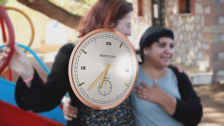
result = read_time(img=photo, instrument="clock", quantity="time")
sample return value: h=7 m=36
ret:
h=6 m=37
